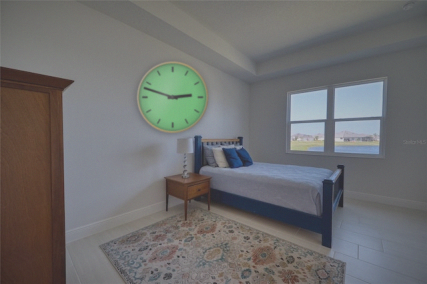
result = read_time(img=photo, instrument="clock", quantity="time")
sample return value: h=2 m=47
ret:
h=2 m=48
